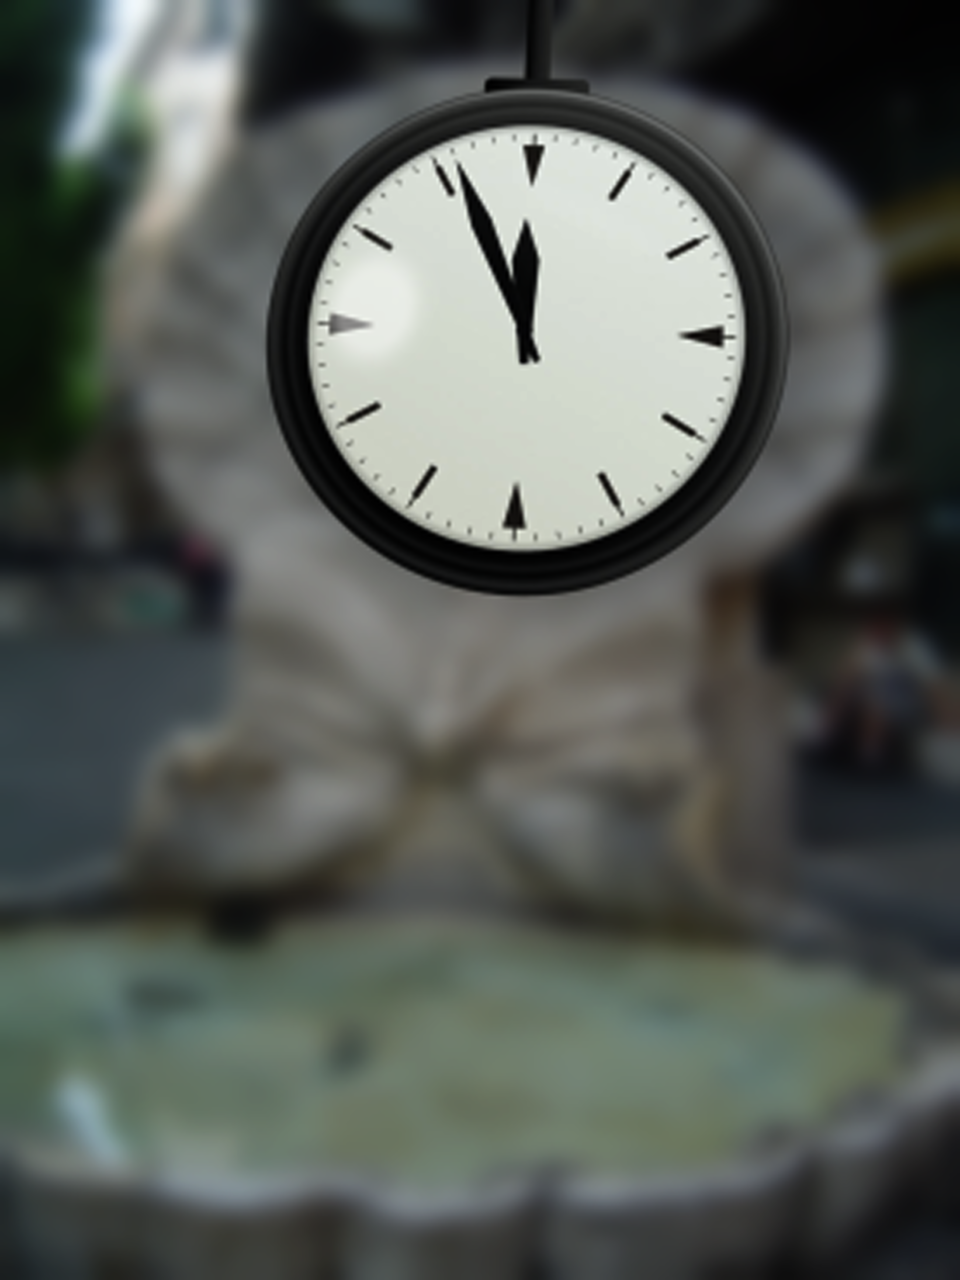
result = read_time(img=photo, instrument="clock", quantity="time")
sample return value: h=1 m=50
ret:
h=11 m=56
